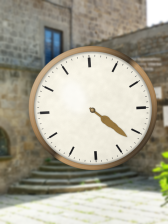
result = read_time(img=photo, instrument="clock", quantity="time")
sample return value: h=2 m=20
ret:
h=4 m=22
